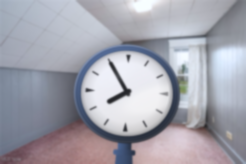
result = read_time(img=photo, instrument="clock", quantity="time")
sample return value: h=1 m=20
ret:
h=7 m=55
